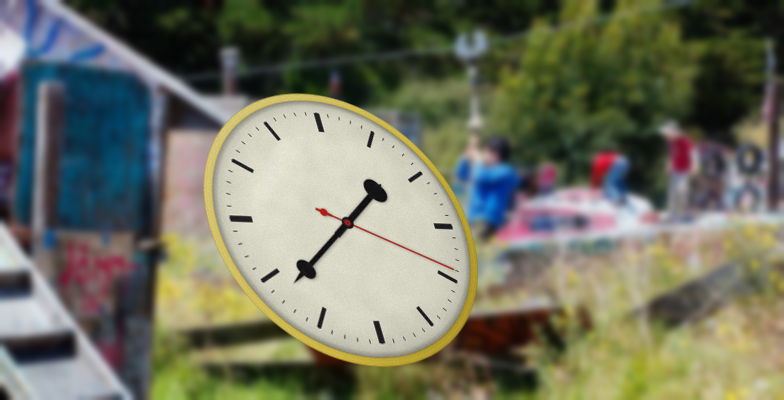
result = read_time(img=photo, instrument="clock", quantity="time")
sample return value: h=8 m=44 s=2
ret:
h=1 m=38 s=19
